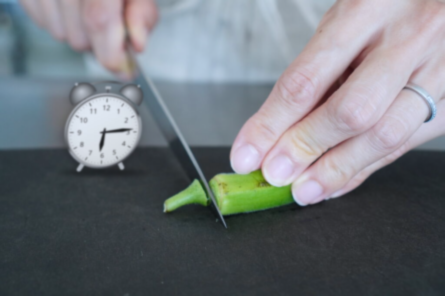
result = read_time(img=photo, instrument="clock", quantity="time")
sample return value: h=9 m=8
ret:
h=6 m=14
